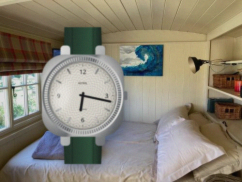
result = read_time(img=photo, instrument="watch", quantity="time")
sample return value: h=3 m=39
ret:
h=6 m=17
